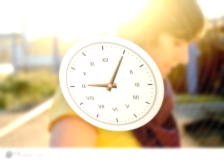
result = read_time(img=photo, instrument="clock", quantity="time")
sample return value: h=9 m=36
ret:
h=9 m=5
